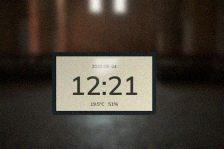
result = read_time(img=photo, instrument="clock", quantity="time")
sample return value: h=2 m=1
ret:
h=12 m=21
